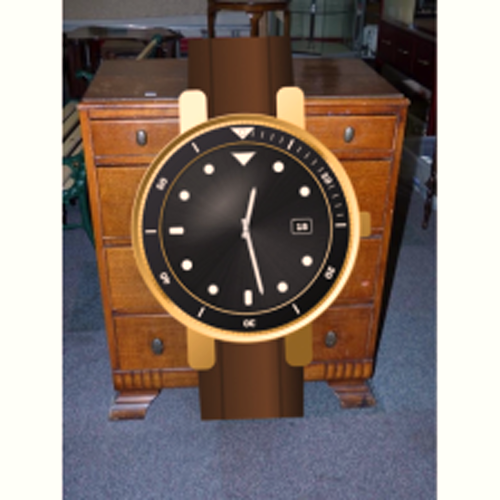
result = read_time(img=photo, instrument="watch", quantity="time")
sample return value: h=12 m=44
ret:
h=12 m=28
